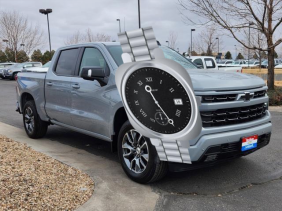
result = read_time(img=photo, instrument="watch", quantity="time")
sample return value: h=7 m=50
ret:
h=11 m=26
